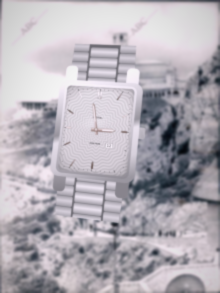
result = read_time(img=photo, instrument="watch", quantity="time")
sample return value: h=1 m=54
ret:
h=2 m=58
